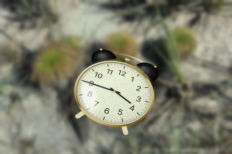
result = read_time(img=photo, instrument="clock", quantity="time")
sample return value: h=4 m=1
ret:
h=3 m=45
